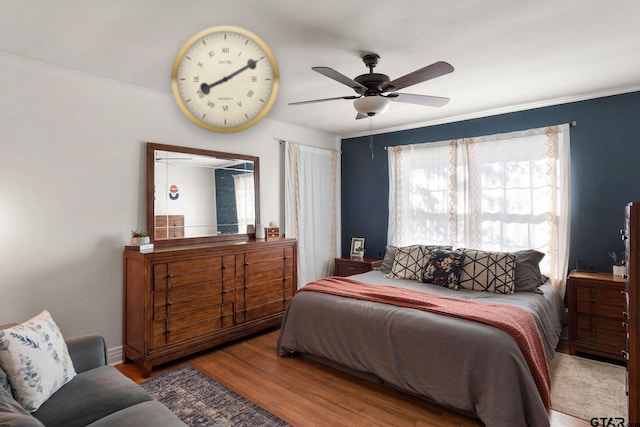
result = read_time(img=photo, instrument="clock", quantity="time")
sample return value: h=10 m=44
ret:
h=8 m=10
